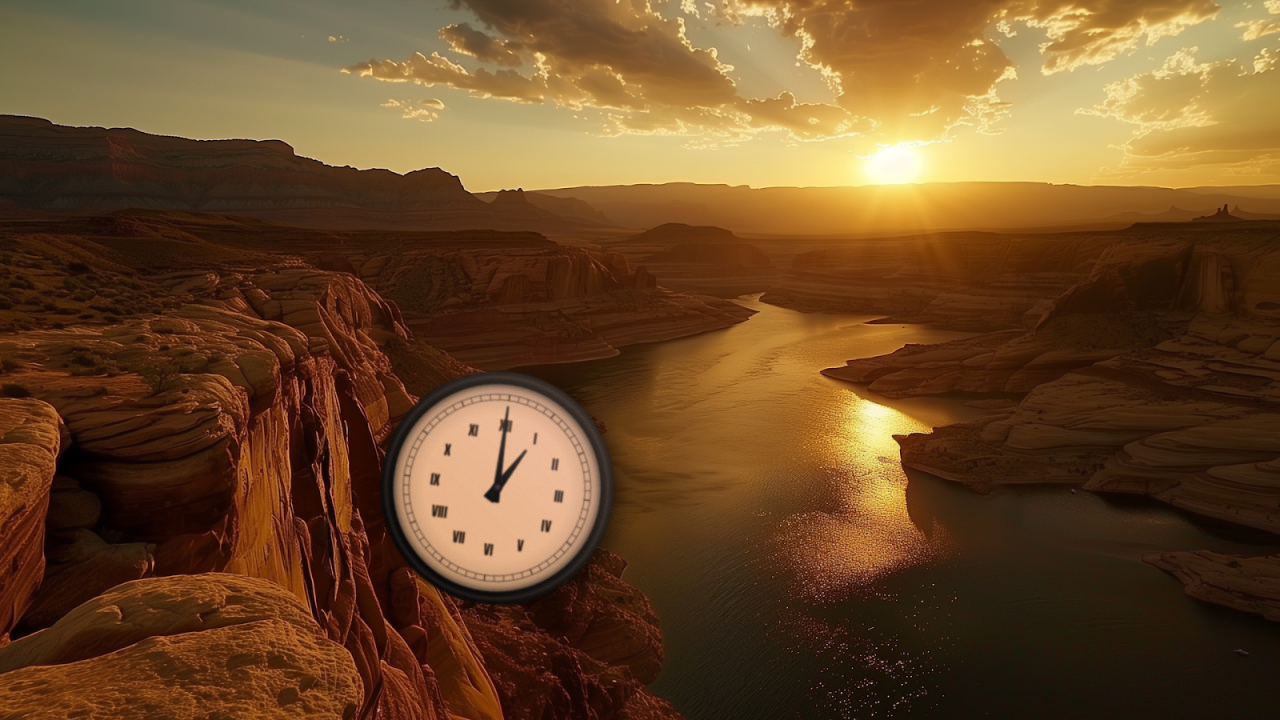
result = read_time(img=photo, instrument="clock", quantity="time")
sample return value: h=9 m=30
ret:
h=1 m=0
